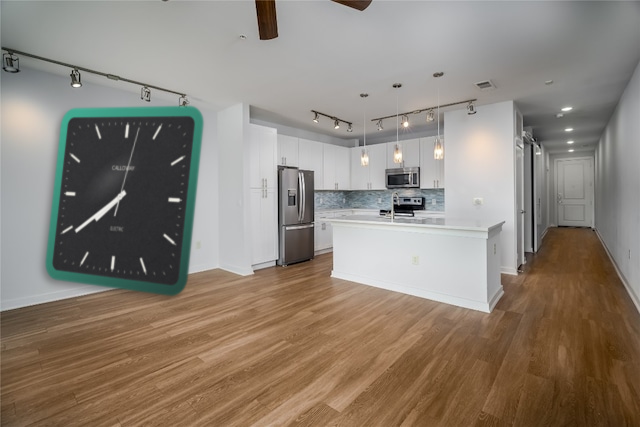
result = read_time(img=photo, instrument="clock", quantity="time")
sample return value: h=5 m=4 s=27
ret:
h=7 m=39 s=2
